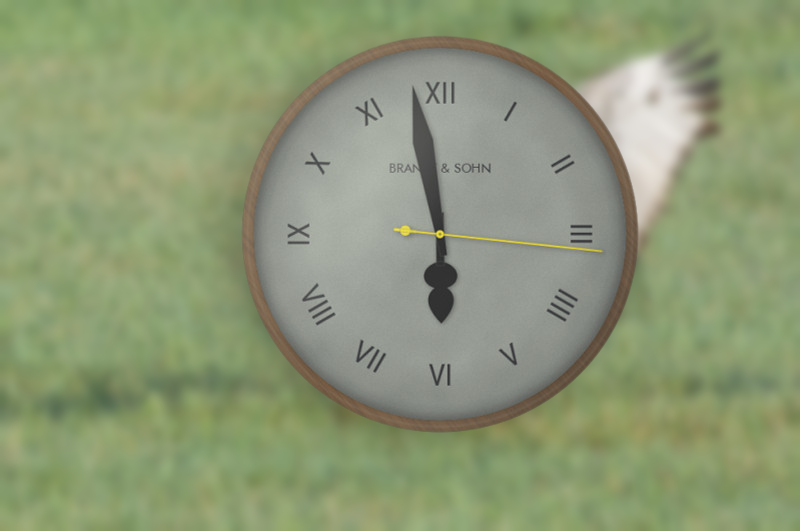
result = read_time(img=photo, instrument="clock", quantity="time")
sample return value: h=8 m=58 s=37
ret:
h=5 m=58 s=16
